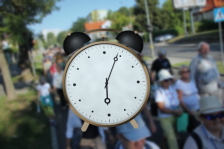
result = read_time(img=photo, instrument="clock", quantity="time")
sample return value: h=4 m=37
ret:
h=6 m=4
